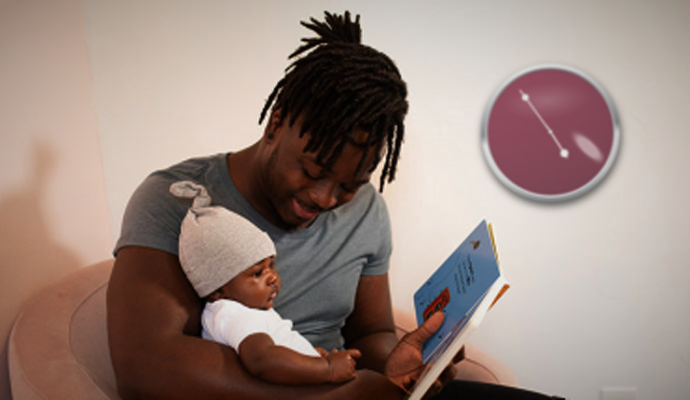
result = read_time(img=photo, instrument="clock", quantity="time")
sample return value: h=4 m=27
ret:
h=4 m=54
